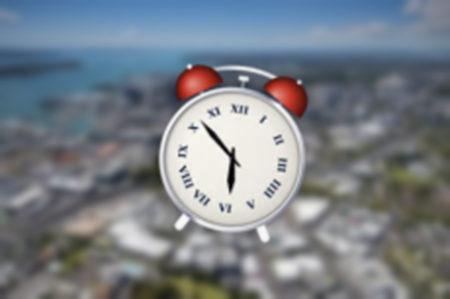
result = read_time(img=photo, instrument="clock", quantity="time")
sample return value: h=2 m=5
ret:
h=5 m=52
